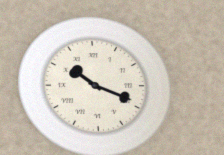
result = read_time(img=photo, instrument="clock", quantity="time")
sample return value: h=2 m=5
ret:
h=10 m=19
